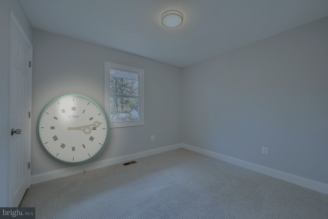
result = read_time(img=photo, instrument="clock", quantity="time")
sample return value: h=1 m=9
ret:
h=3 m=13
